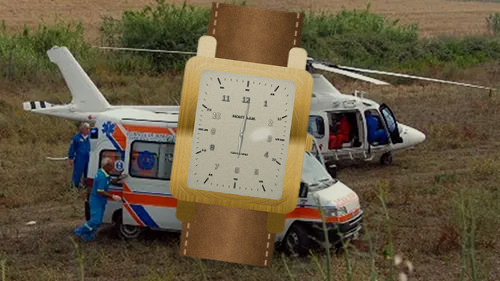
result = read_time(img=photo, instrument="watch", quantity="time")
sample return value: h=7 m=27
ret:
h=6 m=1
